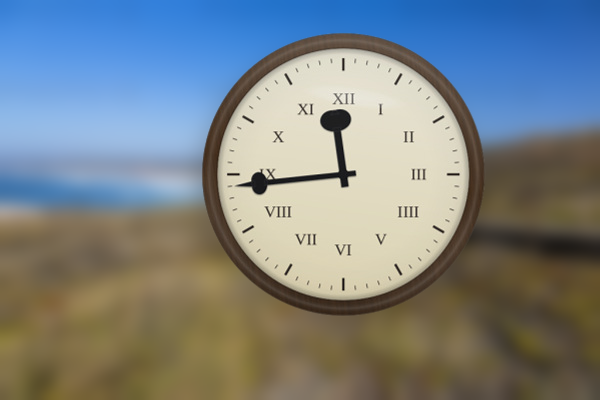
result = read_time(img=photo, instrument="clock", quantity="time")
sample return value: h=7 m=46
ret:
h=11 m=44
